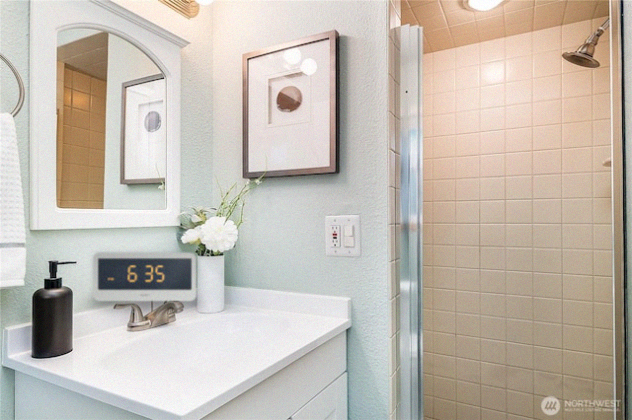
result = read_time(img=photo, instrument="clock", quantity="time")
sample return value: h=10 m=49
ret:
h=6 m=35
